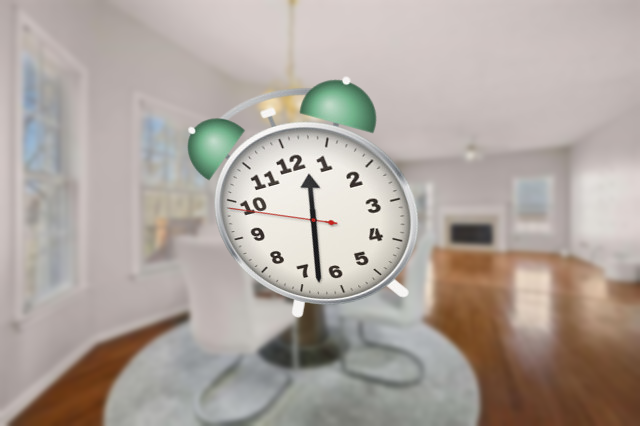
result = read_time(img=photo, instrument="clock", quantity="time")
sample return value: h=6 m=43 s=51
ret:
h=12 m=32 s=49
